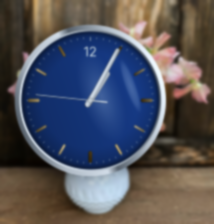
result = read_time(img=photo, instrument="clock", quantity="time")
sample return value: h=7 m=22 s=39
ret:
h=1 m=4 s=46
